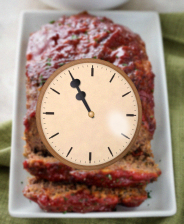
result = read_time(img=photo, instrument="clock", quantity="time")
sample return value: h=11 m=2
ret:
h=10 m=55
